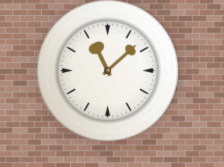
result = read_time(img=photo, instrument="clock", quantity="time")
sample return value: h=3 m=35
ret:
h=11 m=8
